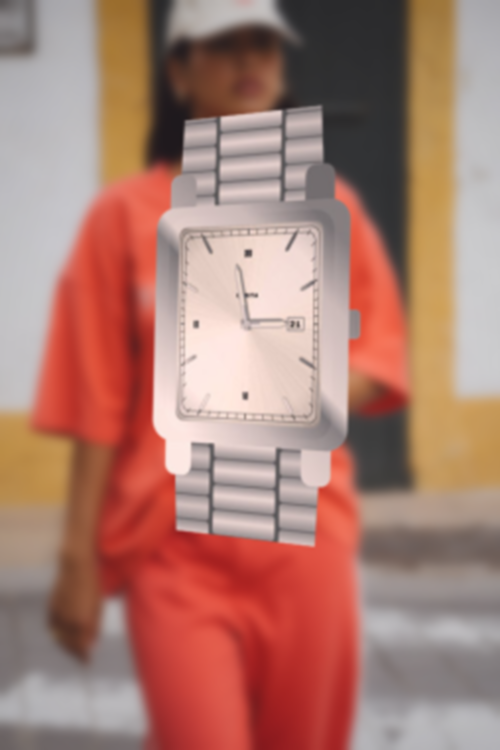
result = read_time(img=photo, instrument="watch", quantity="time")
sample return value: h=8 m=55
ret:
h=2 m=58
